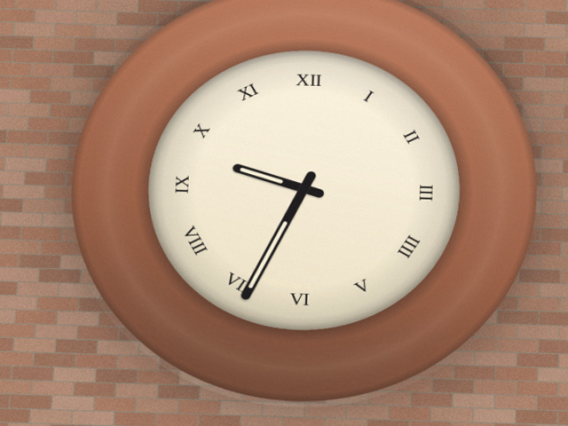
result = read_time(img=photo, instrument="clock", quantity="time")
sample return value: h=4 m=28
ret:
h=9 m=34
